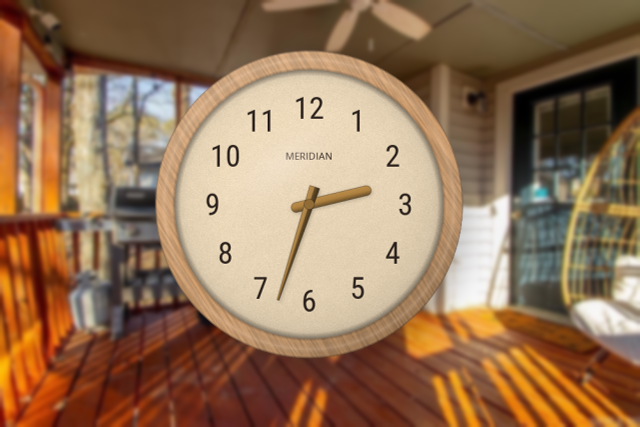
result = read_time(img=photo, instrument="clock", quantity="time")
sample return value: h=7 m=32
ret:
h=2 m=33
